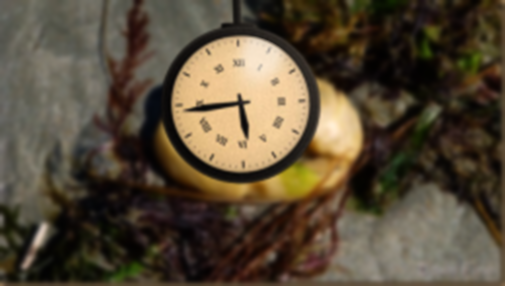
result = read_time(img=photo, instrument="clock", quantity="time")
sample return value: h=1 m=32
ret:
h=5 m=44
